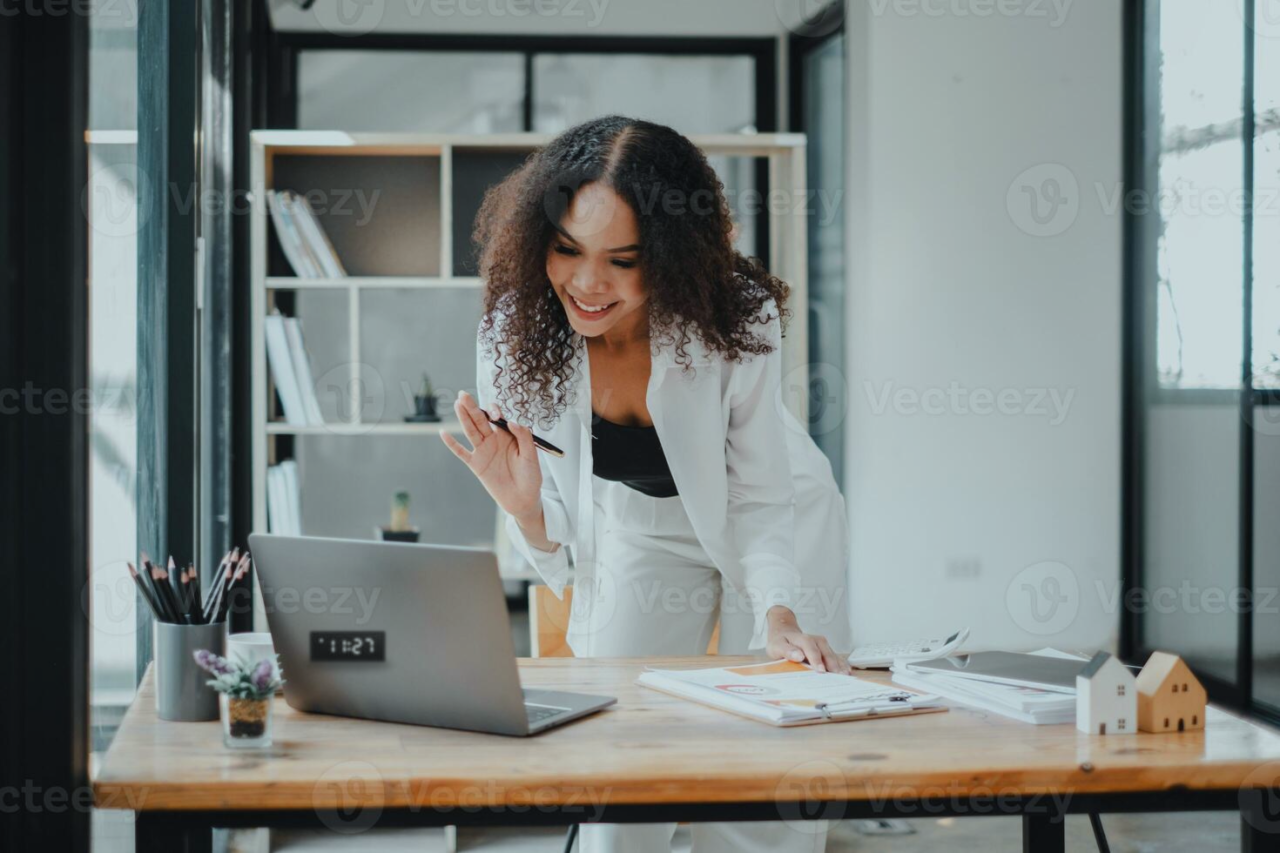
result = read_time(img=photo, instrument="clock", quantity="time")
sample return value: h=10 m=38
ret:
h=11 m=27
